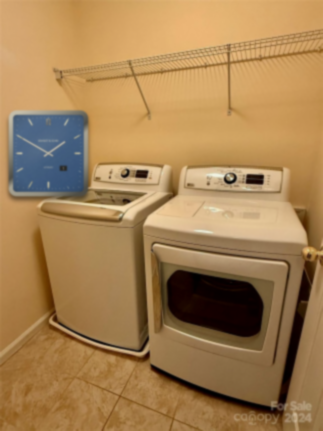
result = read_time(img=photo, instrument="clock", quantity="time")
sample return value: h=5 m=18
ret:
h=1 m=50
